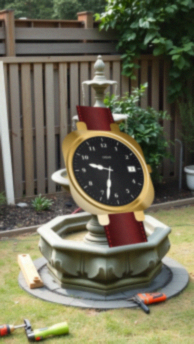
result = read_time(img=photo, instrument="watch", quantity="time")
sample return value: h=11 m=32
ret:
h=9 m=33
